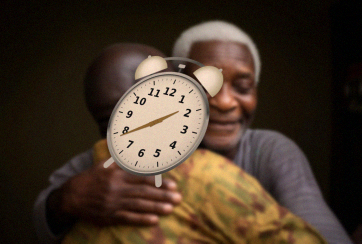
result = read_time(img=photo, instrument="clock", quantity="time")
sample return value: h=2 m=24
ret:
h=1 m=39
